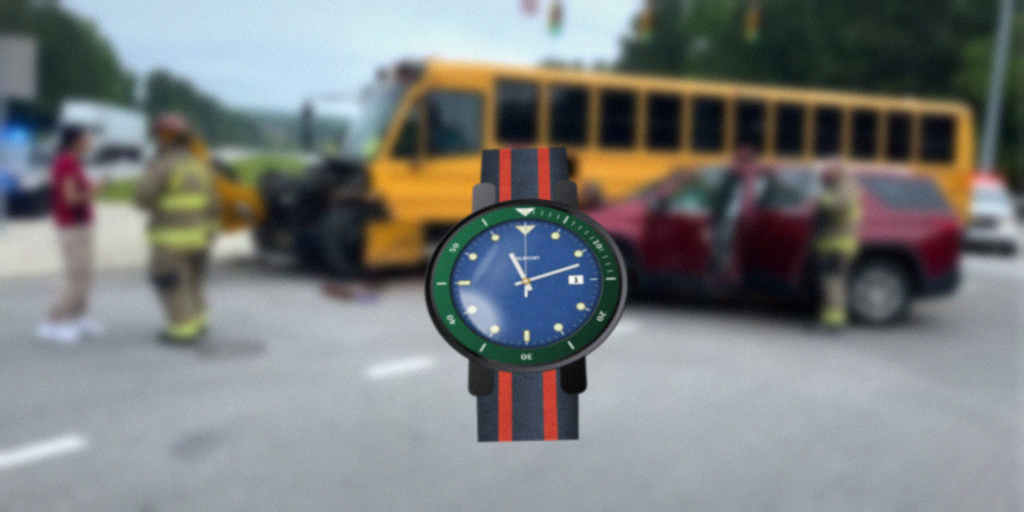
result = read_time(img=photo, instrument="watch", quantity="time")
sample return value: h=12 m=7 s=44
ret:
h=11 m=12 s=0
